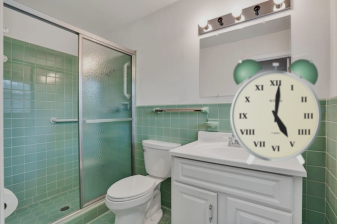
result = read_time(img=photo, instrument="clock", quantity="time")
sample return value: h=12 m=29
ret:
h=5 m=1
